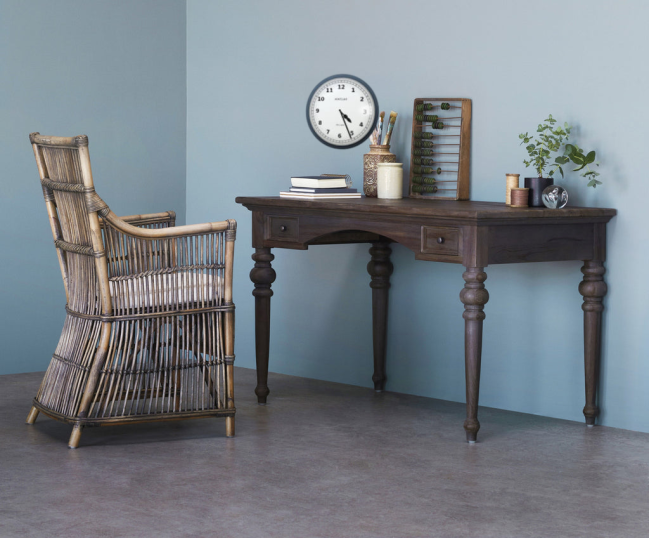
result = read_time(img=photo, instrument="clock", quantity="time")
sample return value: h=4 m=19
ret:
h=4 m=26
